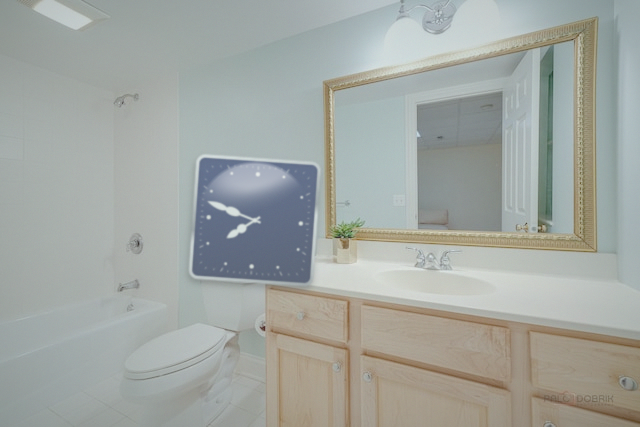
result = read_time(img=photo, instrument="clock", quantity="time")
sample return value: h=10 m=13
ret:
h=7 m=48
